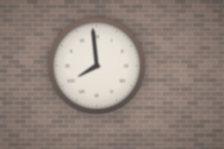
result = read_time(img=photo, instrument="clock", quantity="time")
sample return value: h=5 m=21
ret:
h=7 m=59
